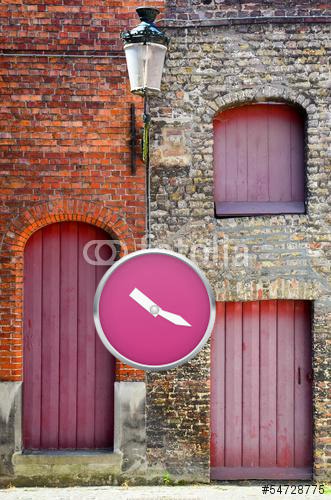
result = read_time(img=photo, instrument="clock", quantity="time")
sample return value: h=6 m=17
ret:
h=10 m=19
